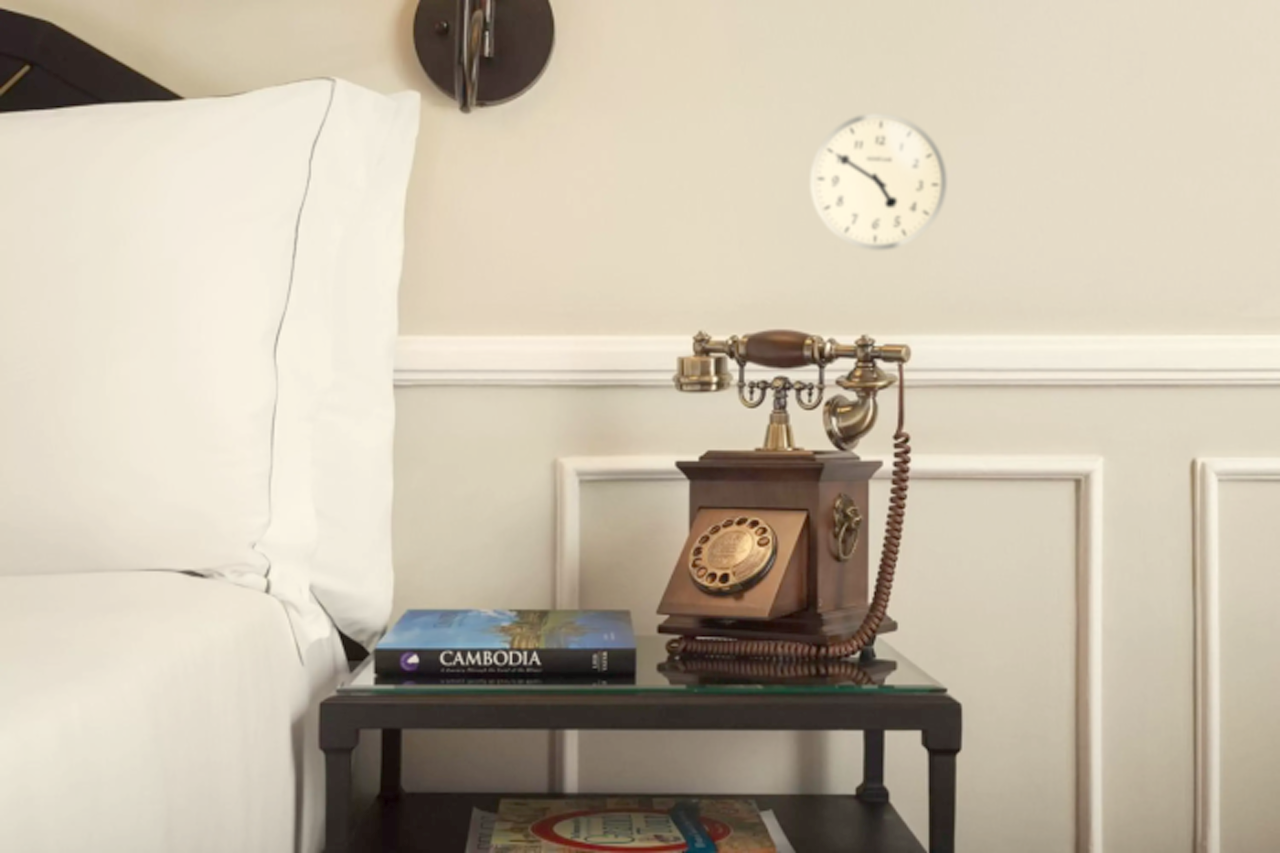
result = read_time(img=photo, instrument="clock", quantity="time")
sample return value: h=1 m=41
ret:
h=4 m=50
